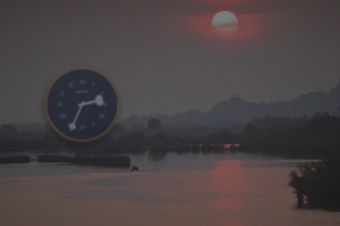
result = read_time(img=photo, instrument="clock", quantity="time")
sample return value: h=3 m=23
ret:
h=2 m=34
